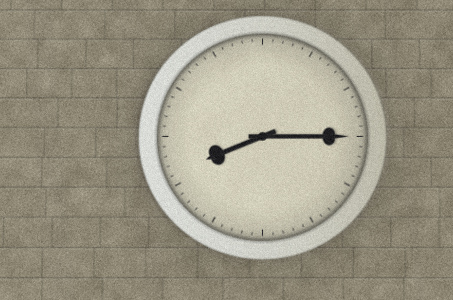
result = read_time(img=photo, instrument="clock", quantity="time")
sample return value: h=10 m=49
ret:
h=8 m=15
